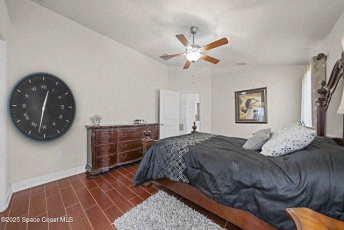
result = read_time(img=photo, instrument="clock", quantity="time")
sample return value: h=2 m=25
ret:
h=12 m=32
